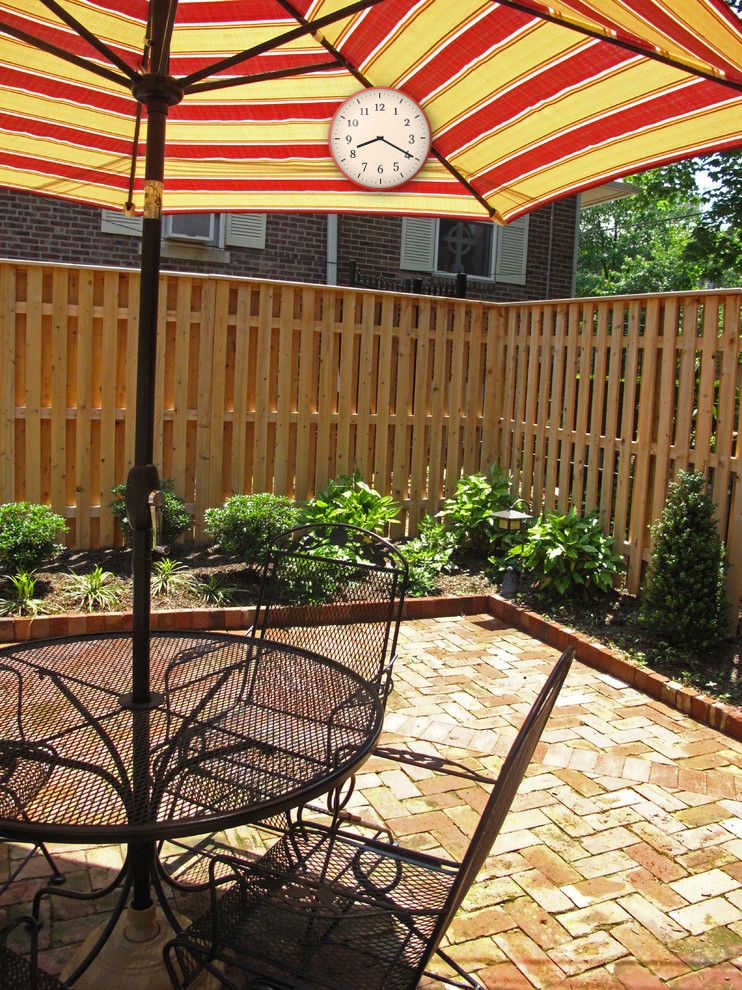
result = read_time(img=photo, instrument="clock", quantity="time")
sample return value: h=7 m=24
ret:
h=8 m=20
